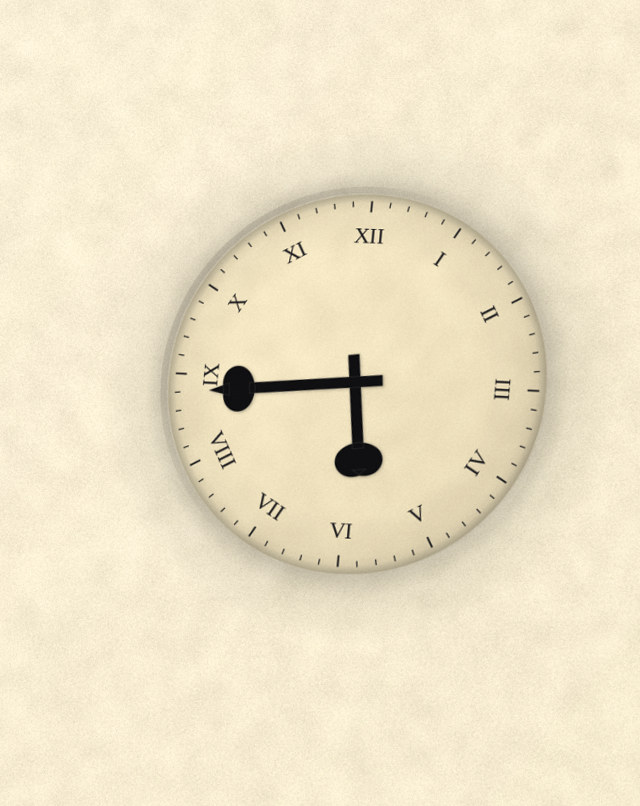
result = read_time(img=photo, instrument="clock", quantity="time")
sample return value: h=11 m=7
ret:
h=5 m=44
